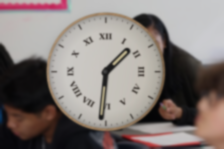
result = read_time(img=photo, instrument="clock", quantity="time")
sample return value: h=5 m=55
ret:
h=1 m=31
